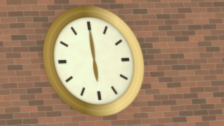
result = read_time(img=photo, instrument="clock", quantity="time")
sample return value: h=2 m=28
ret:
h=6 m=0
